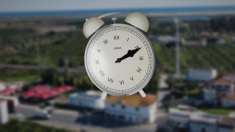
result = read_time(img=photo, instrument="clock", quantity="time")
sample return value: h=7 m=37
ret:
h=2 m=11
